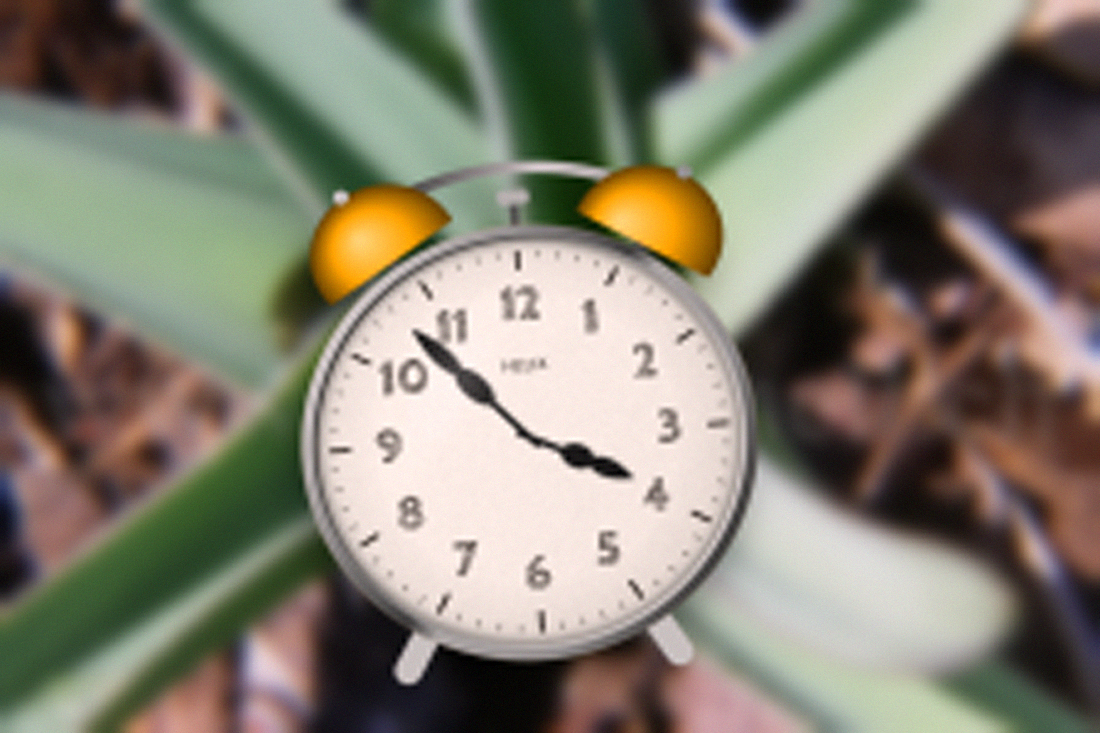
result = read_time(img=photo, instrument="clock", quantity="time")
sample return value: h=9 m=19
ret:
h=3 m=53
